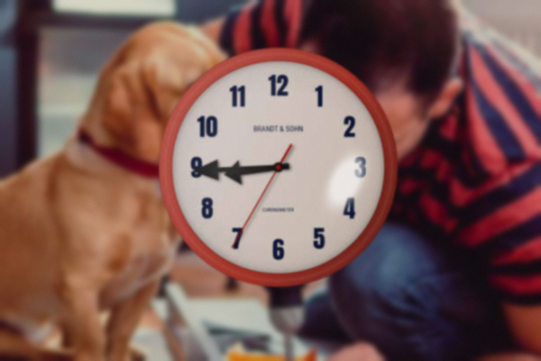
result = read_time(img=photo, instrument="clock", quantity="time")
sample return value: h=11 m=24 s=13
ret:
h=8 m=44 s=35
